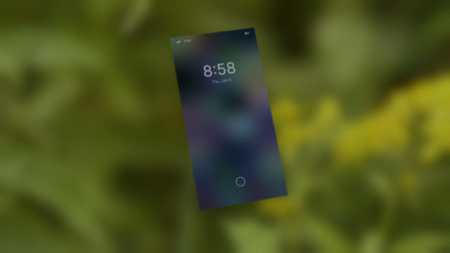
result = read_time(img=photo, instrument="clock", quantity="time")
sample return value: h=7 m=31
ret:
h=8 m=58
